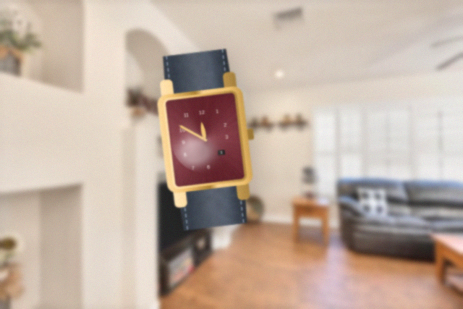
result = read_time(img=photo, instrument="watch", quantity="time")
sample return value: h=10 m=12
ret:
h=11 m=51
